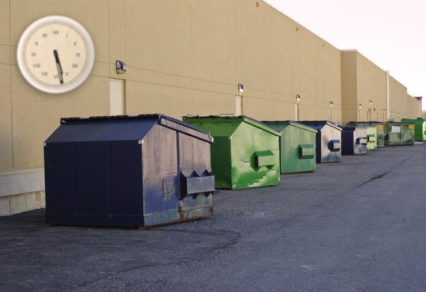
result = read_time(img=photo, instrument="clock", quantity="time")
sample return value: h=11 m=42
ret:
h=5 m=28
